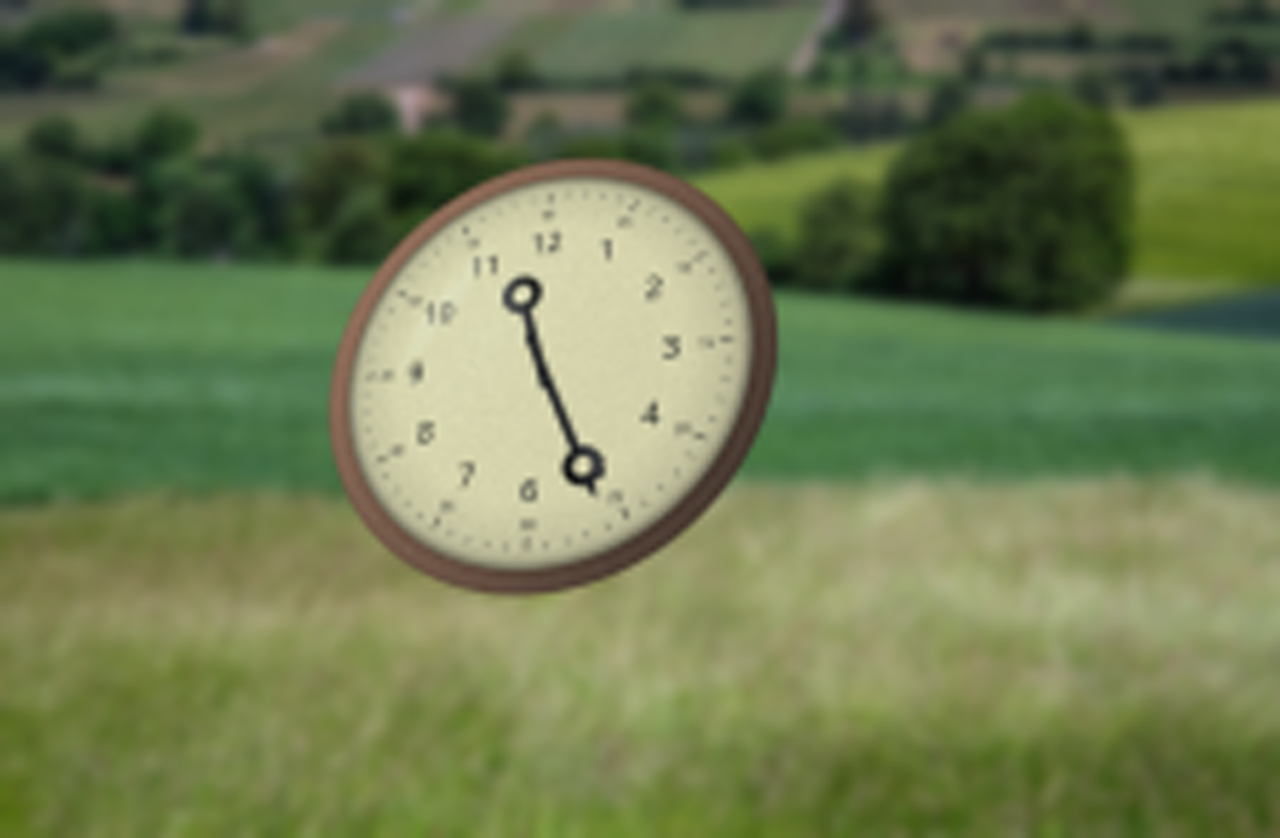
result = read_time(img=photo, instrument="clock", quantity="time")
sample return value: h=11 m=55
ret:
h=11 m=26
